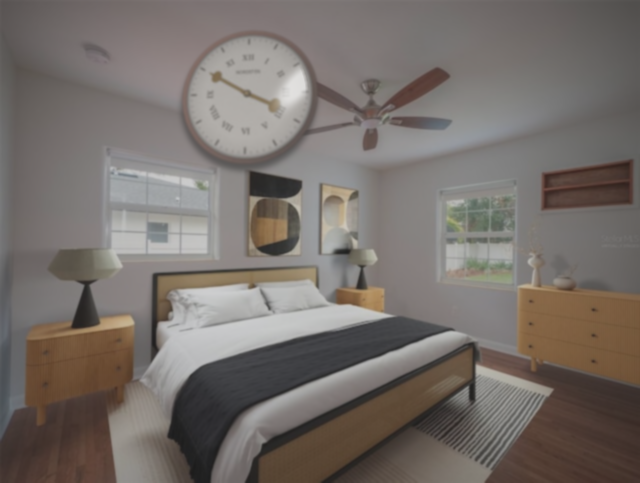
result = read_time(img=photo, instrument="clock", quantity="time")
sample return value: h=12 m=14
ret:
h=3 m=50
